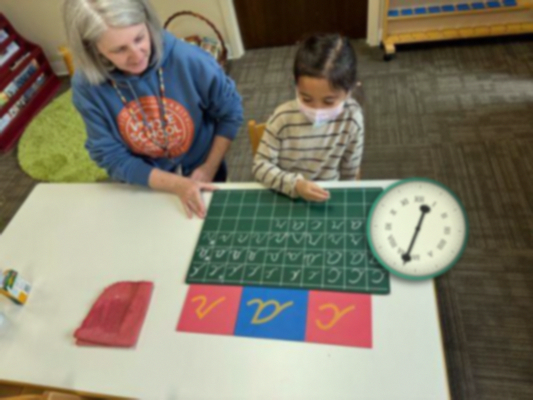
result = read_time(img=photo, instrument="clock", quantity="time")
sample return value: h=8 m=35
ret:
h=12 m=33
